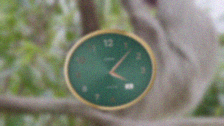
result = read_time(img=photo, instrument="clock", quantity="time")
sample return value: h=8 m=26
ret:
h=4 m=7
